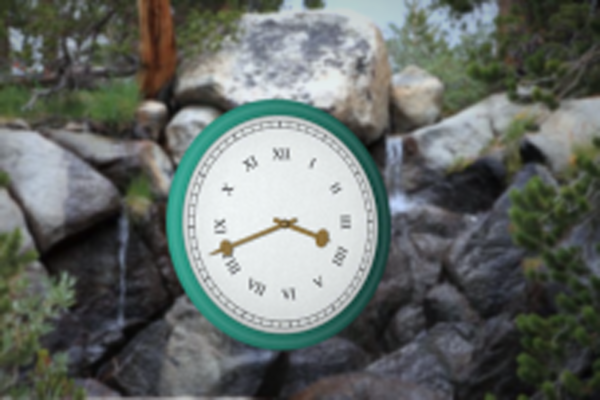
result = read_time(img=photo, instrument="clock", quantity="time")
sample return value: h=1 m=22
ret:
h=3 m=42
